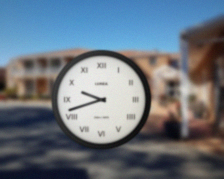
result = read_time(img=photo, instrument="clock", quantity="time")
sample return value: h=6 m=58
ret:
h=9 m=42
